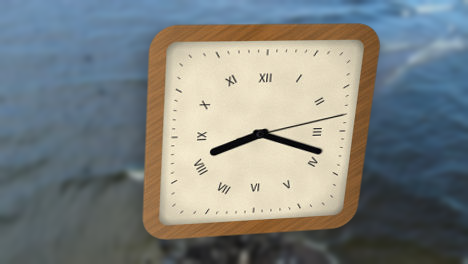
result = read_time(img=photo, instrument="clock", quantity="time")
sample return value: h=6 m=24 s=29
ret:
h=8 m=18 s=13
